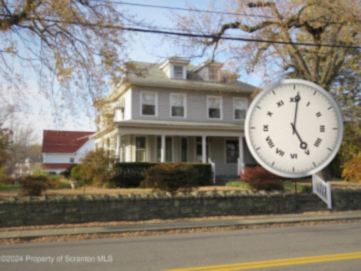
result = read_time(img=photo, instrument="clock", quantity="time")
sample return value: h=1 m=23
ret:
h=5 m=1
